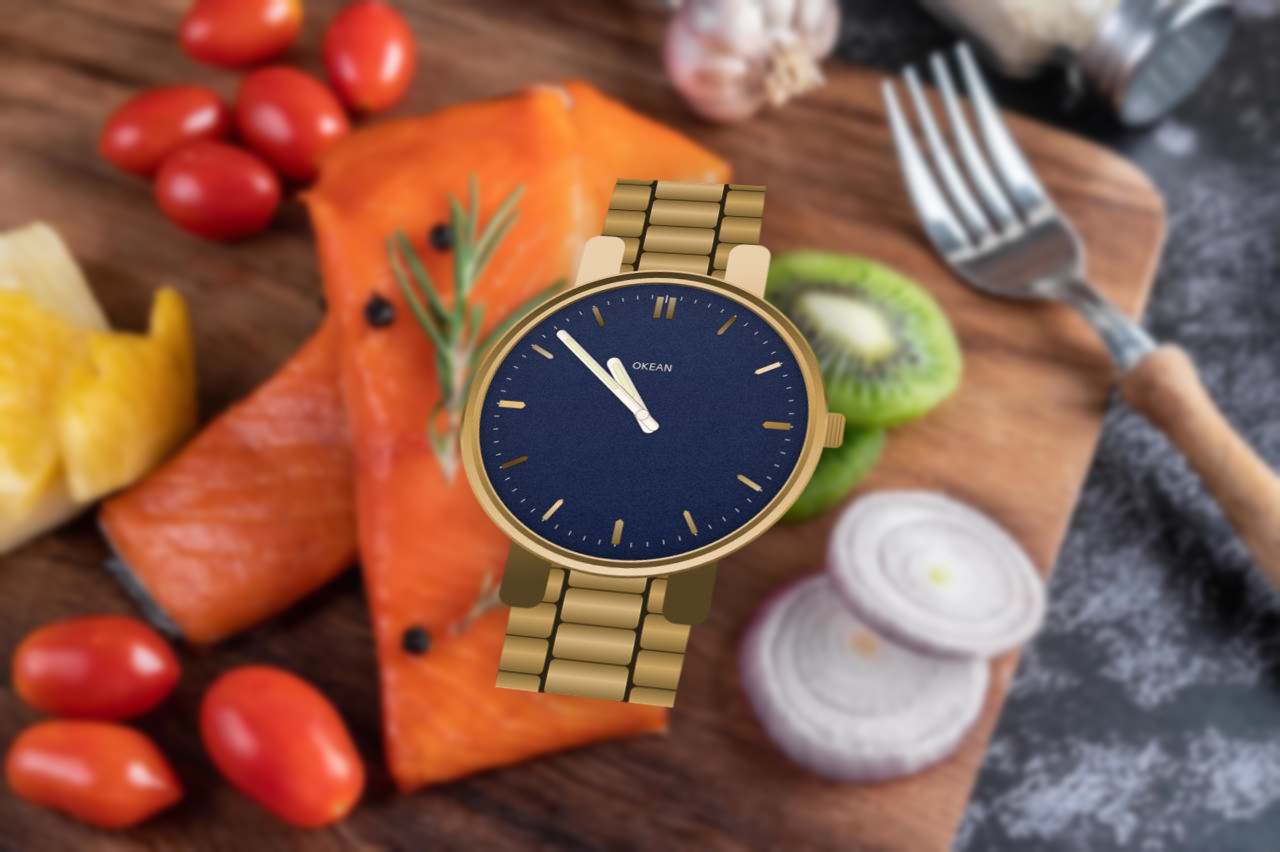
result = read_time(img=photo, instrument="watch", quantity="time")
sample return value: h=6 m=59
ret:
h=10 m=52
